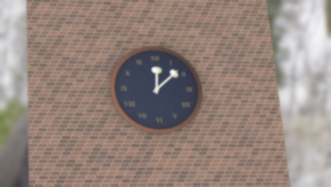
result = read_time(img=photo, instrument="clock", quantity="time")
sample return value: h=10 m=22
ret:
h=12 m=8
